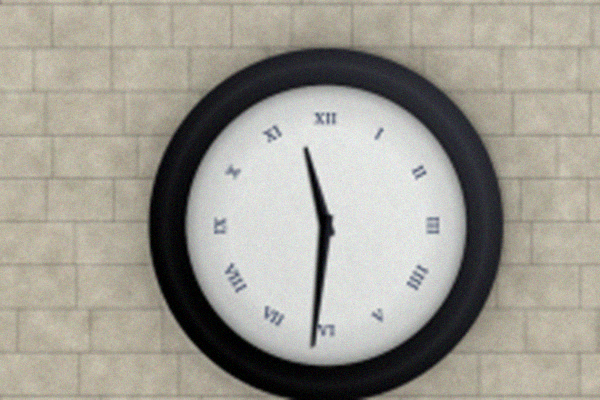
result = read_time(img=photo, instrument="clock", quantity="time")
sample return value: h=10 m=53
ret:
h=11 m=31
